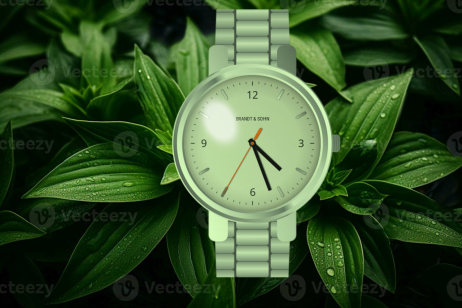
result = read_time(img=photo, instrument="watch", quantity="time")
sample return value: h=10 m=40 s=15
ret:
h=4 m=26 s=35
